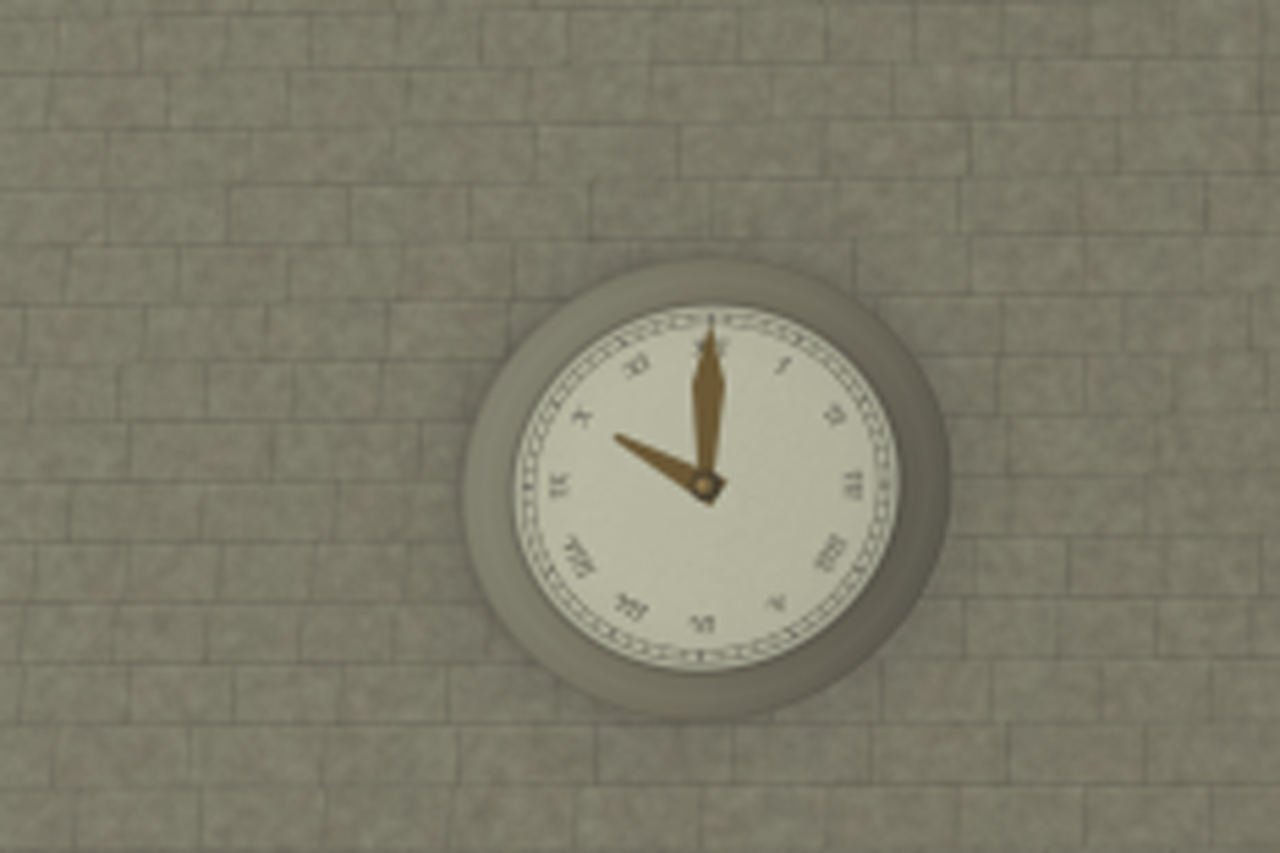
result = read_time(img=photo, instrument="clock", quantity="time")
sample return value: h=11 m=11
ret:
h=10 m=0
